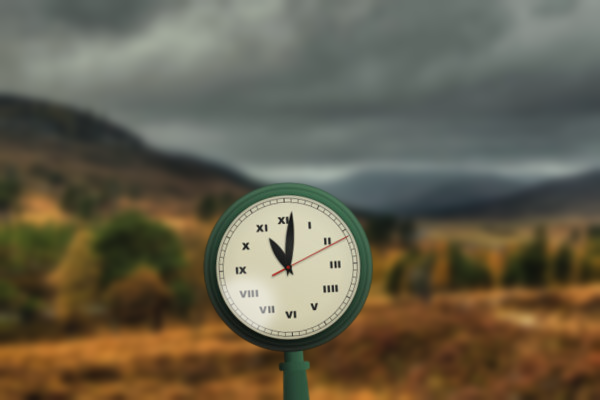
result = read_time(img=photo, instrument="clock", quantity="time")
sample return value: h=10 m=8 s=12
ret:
h=11 m=1 s=11
